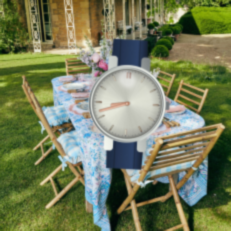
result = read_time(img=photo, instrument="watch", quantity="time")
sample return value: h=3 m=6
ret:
h=8 m=42
